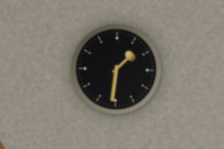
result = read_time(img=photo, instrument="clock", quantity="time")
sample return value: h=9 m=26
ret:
h=1 m=31
